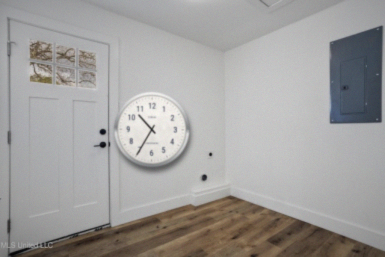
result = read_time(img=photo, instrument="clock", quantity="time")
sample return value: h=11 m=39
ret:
h=10 m=35
